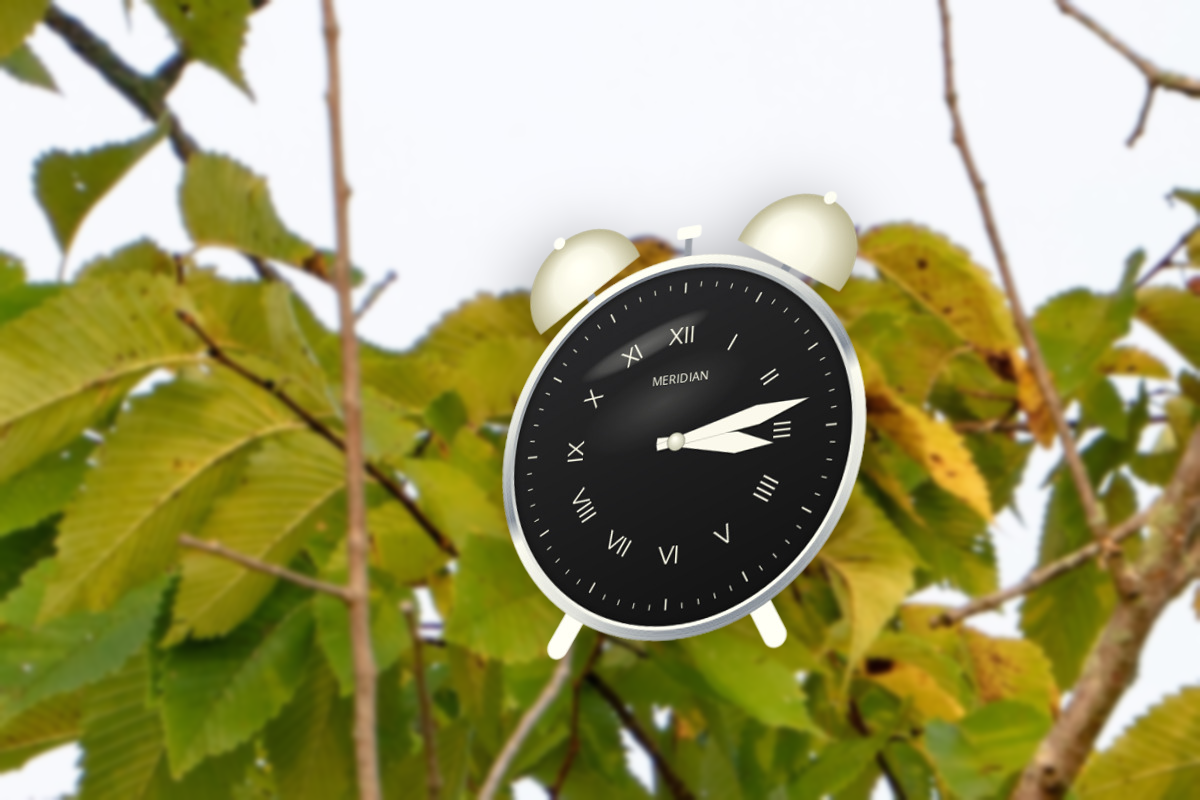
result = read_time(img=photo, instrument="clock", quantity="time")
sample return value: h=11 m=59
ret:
h=3 m=13
